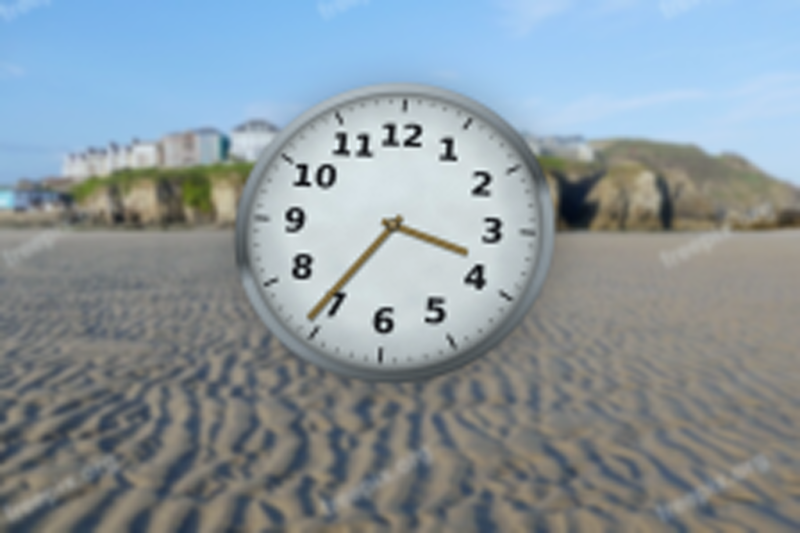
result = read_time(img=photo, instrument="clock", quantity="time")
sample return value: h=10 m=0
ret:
h=3 m=36
